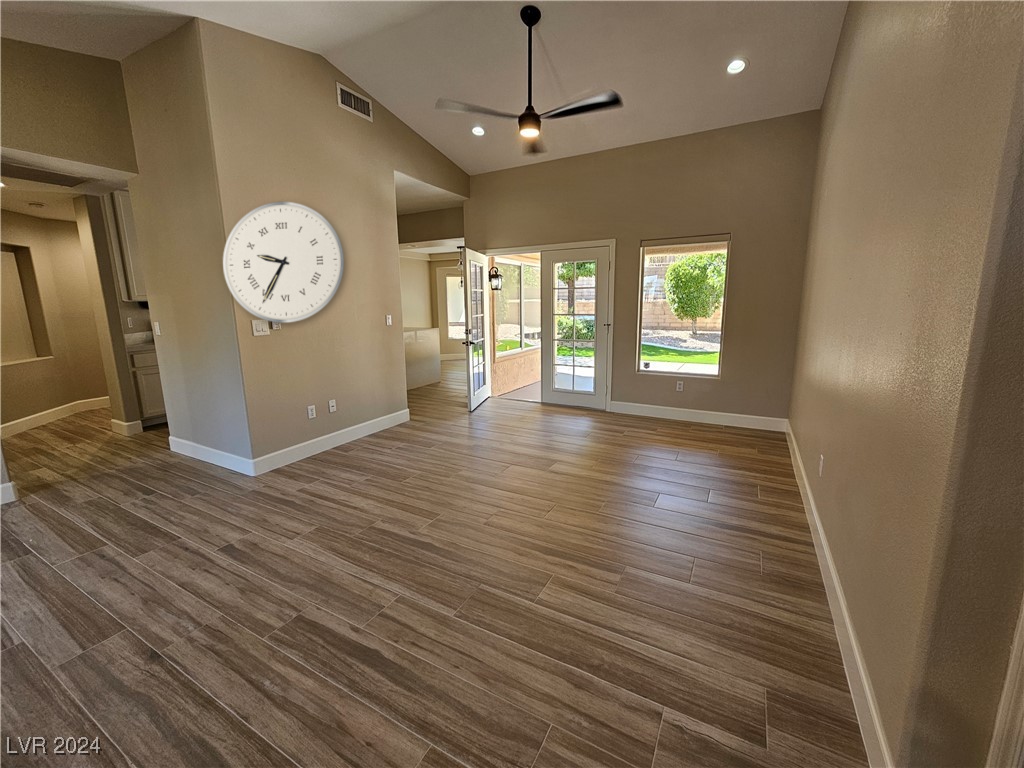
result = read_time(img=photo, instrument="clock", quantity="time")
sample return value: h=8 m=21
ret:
h=9 m=35
